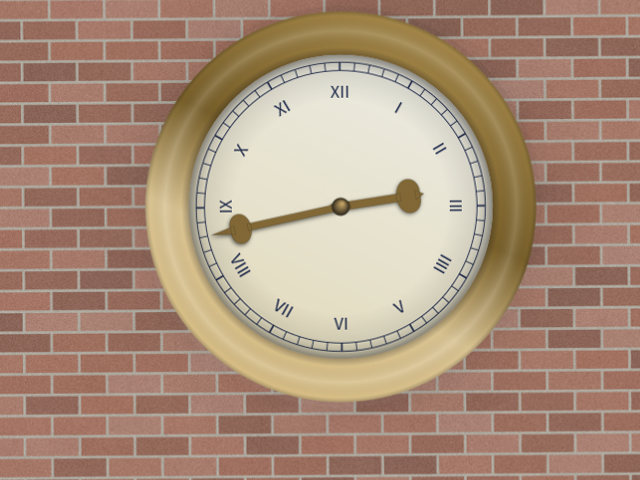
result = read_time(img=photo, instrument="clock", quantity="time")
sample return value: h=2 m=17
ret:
h=2 m=43
